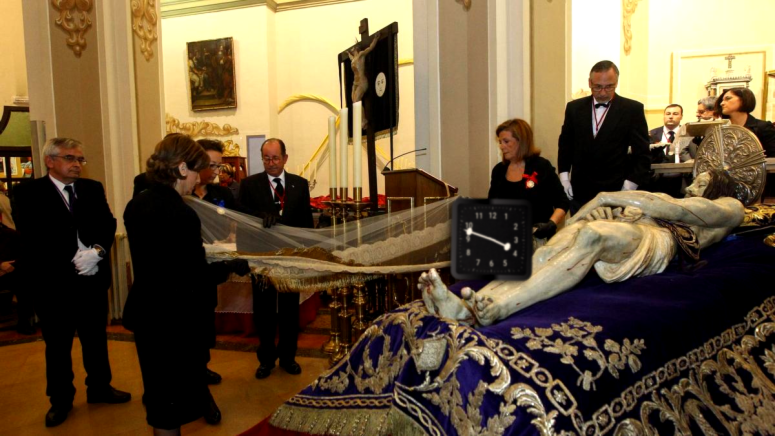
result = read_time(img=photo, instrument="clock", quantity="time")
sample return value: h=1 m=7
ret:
h=3 m=48
